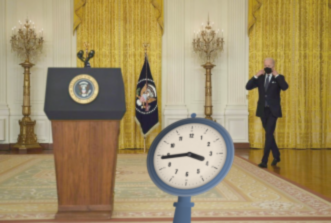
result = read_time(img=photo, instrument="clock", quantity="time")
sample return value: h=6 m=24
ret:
h=3 m=44
